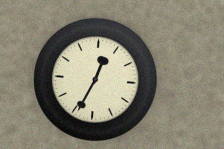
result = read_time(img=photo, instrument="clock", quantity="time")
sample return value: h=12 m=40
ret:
h=12 m=34
